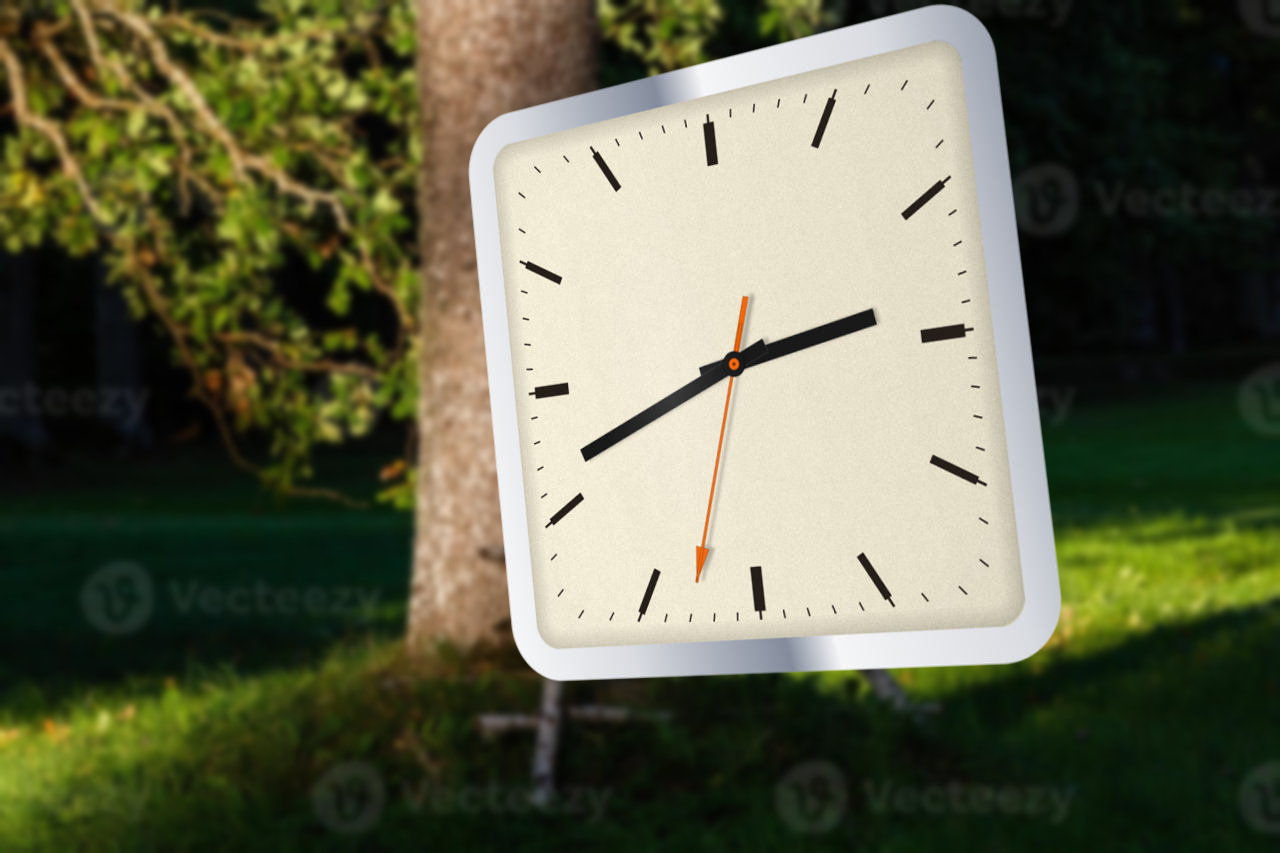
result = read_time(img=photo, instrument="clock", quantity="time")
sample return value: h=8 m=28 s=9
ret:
h=2 m=41 s=33
